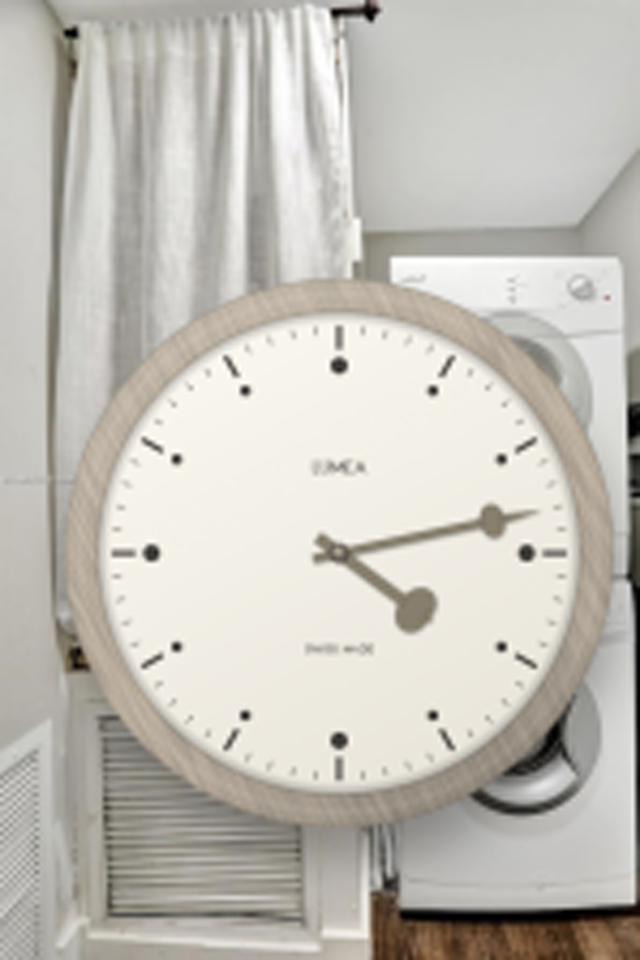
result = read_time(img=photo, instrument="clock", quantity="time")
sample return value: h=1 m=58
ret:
h=4 m=13
